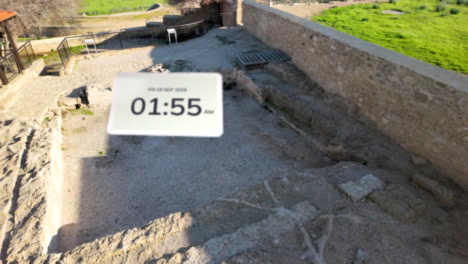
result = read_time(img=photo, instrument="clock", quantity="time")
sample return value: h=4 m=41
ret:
h=1 m=55
